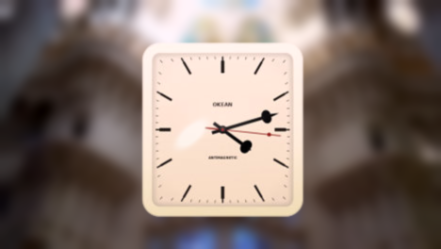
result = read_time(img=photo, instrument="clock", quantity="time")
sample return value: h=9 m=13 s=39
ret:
h=4 m=12 s=16
